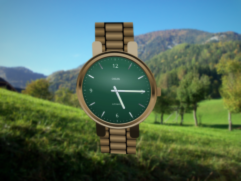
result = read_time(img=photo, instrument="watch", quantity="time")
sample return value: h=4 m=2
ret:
h=5 m=15
